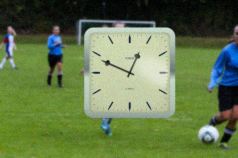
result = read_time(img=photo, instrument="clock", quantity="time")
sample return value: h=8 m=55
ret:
h=12 m=49
